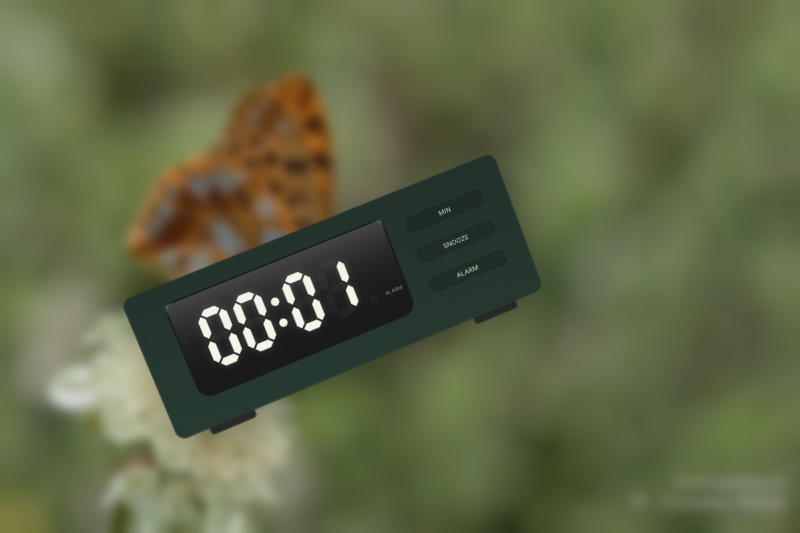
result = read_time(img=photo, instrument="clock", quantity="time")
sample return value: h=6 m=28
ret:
h=0 m=1
